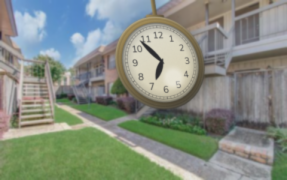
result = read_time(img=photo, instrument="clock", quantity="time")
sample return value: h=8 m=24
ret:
h=6 m=53
